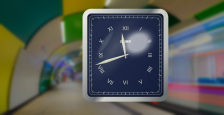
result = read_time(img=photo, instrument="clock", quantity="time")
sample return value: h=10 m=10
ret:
h=11 m=42
